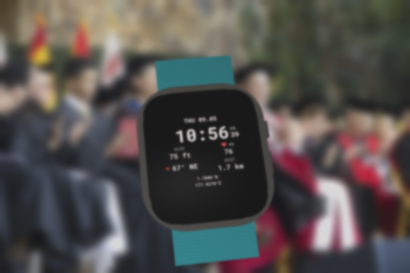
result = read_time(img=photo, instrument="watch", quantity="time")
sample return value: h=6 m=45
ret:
h=10 m=56
